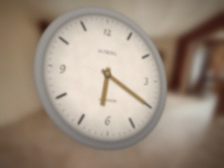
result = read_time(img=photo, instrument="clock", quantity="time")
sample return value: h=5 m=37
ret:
h=6 m=20
